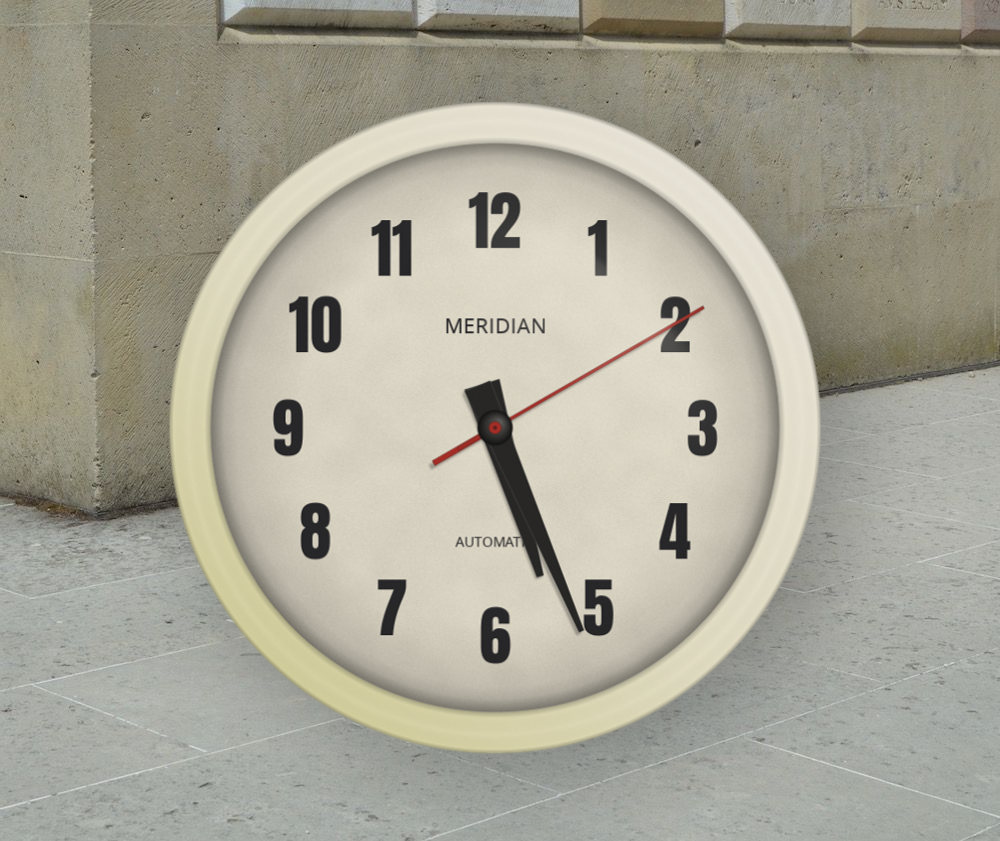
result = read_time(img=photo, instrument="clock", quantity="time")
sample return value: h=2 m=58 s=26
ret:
h=5 m=26 s=10
